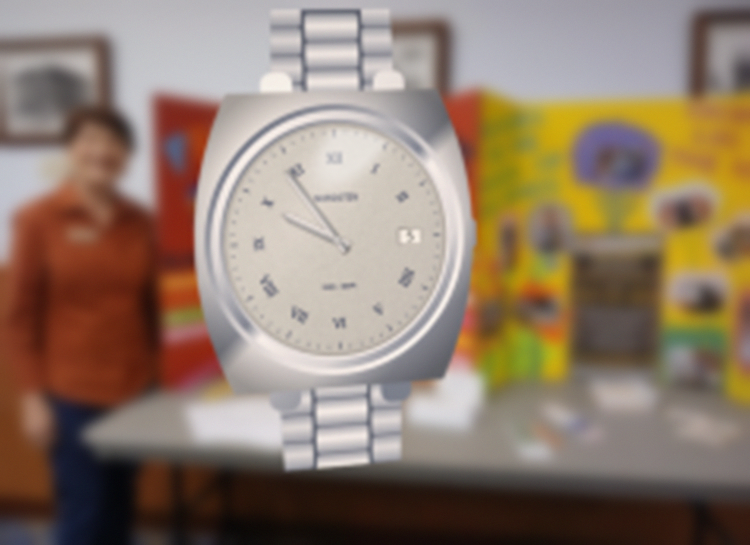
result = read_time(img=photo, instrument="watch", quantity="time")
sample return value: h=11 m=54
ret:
h=9 m=54
